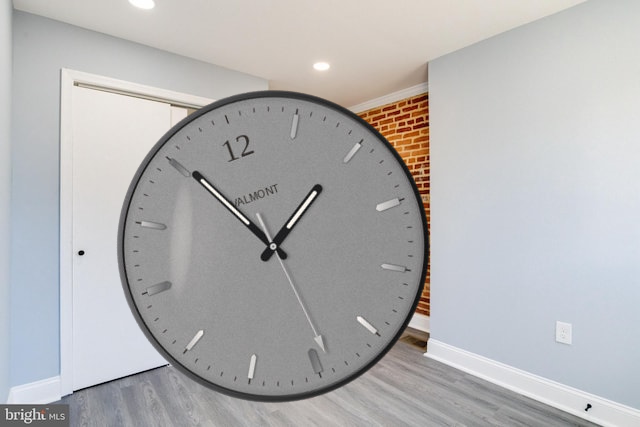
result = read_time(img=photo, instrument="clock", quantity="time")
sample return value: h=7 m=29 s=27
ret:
h=1 m=55 s=29
